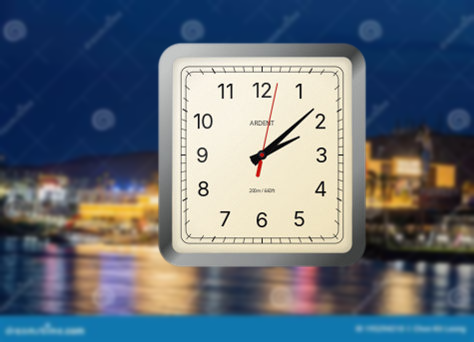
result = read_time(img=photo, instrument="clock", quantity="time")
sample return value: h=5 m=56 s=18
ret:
h=2 m=8 s=2
